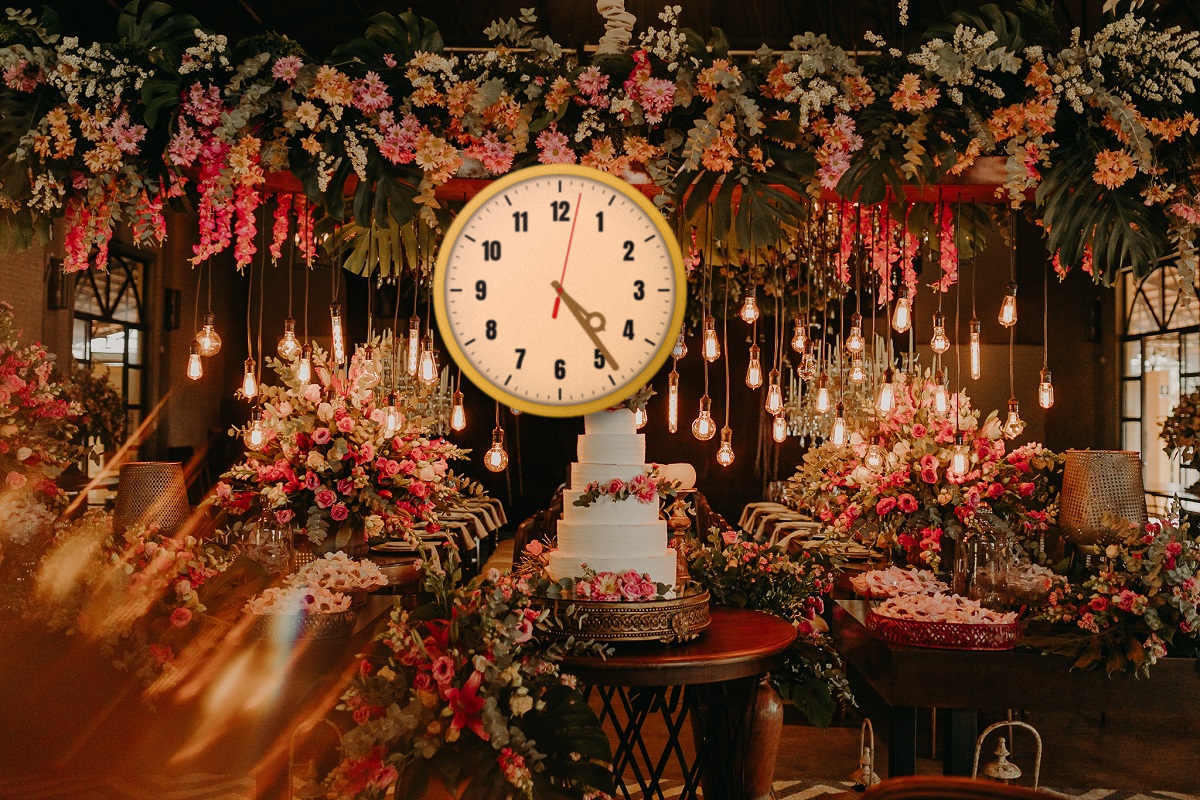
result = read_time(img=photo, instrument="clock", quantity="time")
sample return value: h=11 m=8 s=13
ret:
h=4 m=24 s=2
